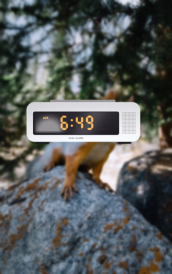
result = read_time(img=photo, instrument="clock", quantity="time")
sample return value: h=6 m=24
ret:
h=6 m=49
